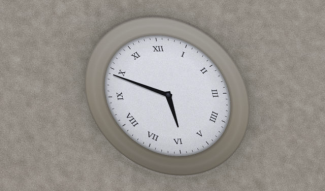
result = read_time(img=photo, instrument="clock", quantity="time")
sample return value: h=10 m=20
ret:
h=5 m=49
